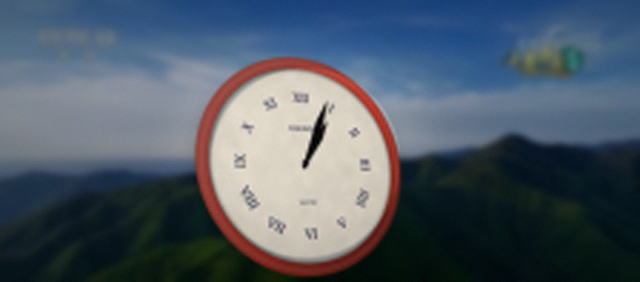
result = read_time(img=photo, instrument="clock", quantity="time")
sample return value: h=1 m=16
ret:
h=1 m=4
